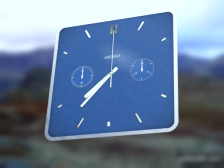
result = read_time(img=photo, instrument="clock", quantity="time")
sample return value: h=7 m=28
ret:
h=7 m=37
